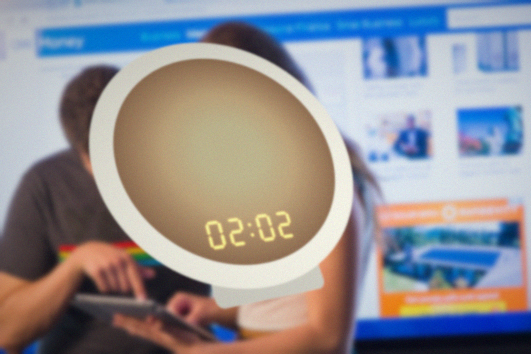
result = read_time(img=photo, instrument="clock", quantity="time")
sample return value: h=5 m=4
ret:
h=2 m=2
